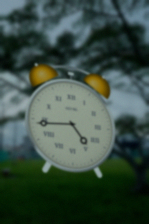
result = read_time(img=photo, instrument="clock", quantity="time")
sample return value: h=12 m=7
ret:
h=4 m=44
